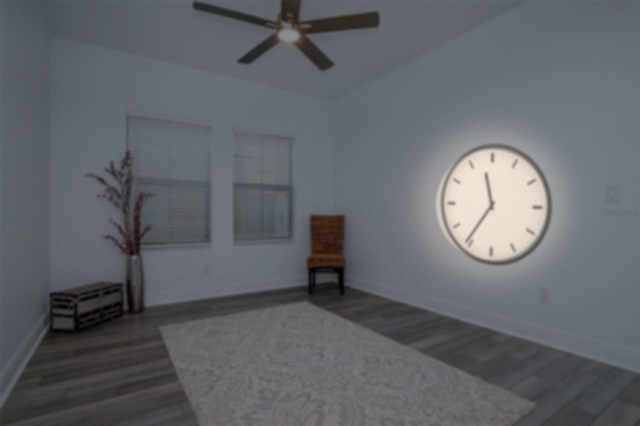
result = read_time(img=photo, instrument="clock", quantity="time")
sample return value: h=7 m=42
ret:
h=11 m=36
